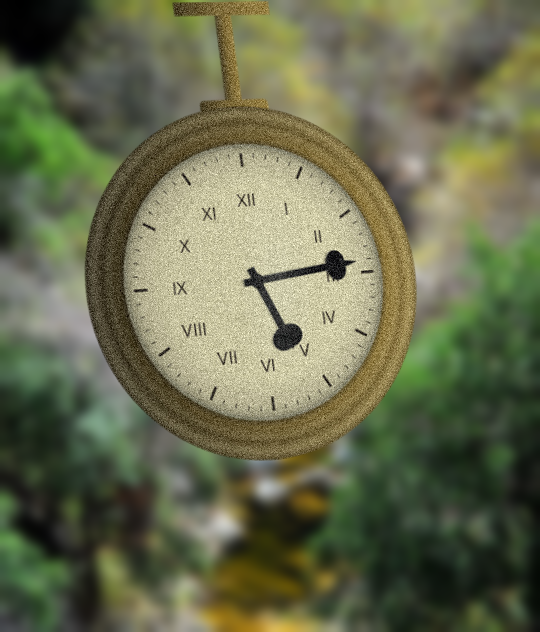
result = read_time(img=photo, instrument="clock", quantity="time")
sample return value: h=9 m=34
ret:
h=5 m=14
